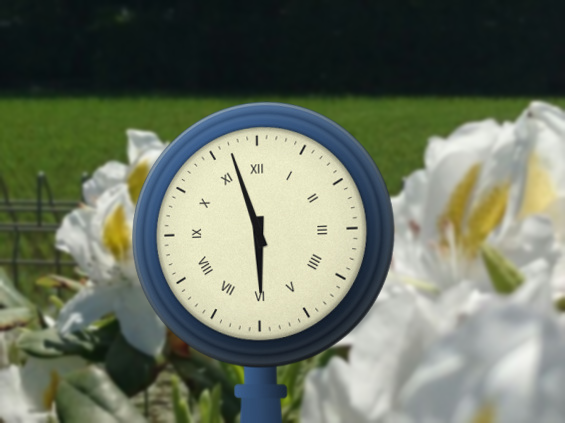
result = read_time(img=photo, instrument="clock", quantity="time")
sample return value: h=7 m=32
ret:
h=5 m=57
